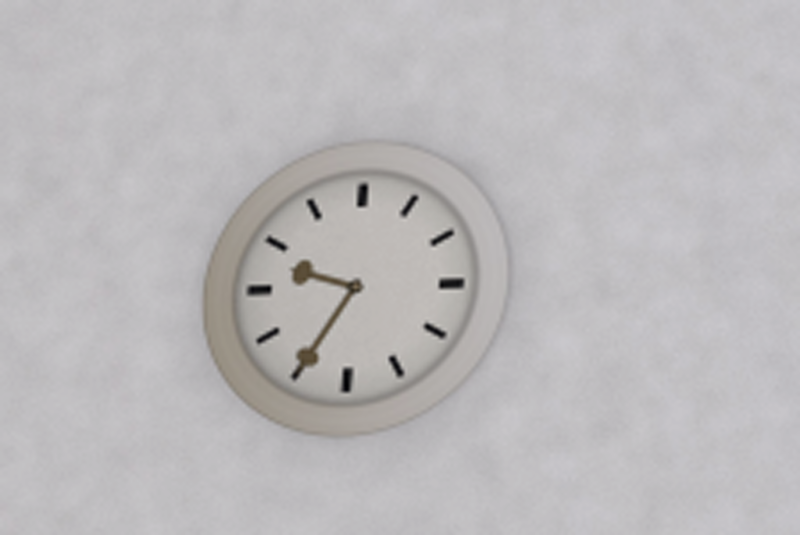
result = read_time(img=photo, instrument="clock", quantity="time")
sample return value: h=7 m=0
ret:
h=9 m=35
